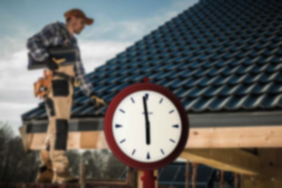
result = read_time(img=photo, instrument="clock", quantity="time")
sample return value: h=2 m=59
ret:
h=5 m=59
